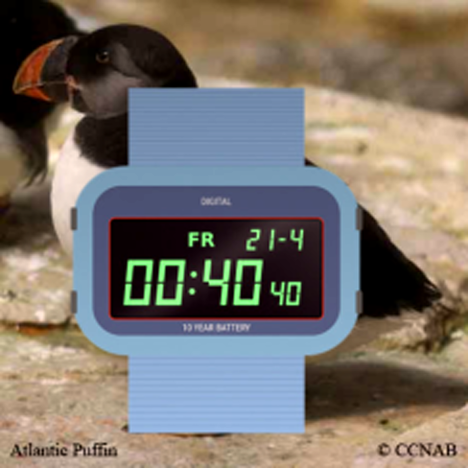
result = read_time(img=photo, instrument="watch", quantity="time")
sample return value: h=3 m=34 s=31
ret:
h=0 m=40 s=40
